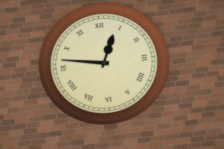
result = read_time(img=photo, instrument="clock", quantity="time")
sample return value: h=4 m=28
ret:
h=12 m=47
